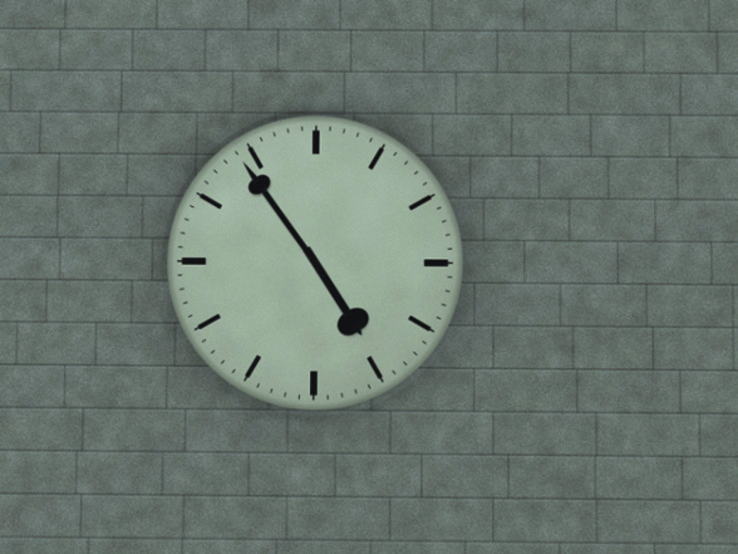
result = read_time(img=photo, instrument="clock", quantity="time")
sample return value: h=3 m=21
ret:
h=4 m=54
